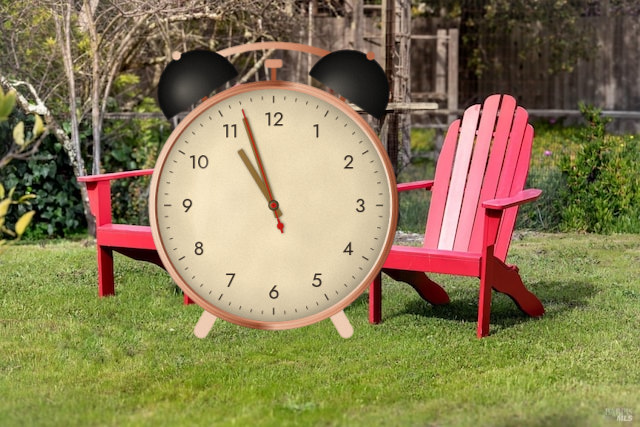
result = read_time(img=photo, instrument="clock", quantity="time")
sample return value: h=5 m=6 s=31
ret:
h=10 m=56 s=57
